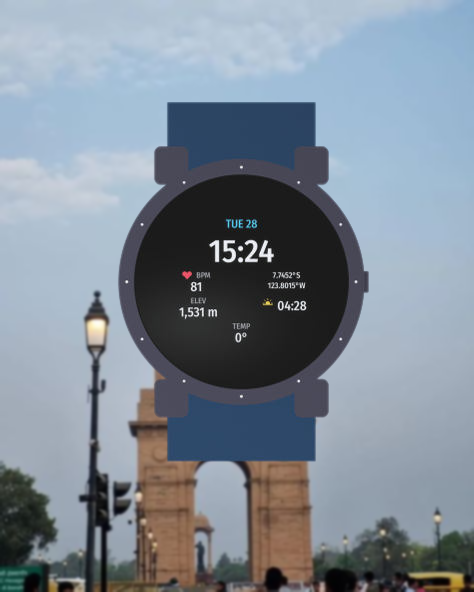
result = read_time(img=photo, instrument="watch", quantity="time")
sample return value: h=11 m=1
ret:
h=15 m=24
